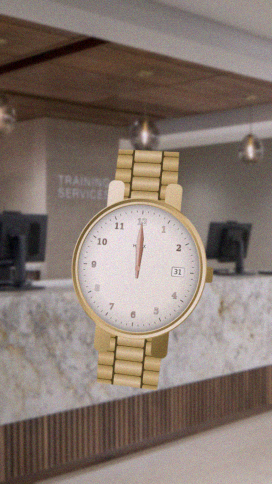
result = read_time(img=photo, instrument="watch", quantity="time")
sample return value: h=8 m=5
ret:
h=12 m=0
